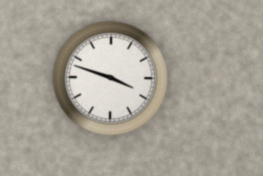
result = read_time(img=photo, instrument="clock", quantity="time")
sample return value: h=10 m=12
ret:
h=3 m=48
